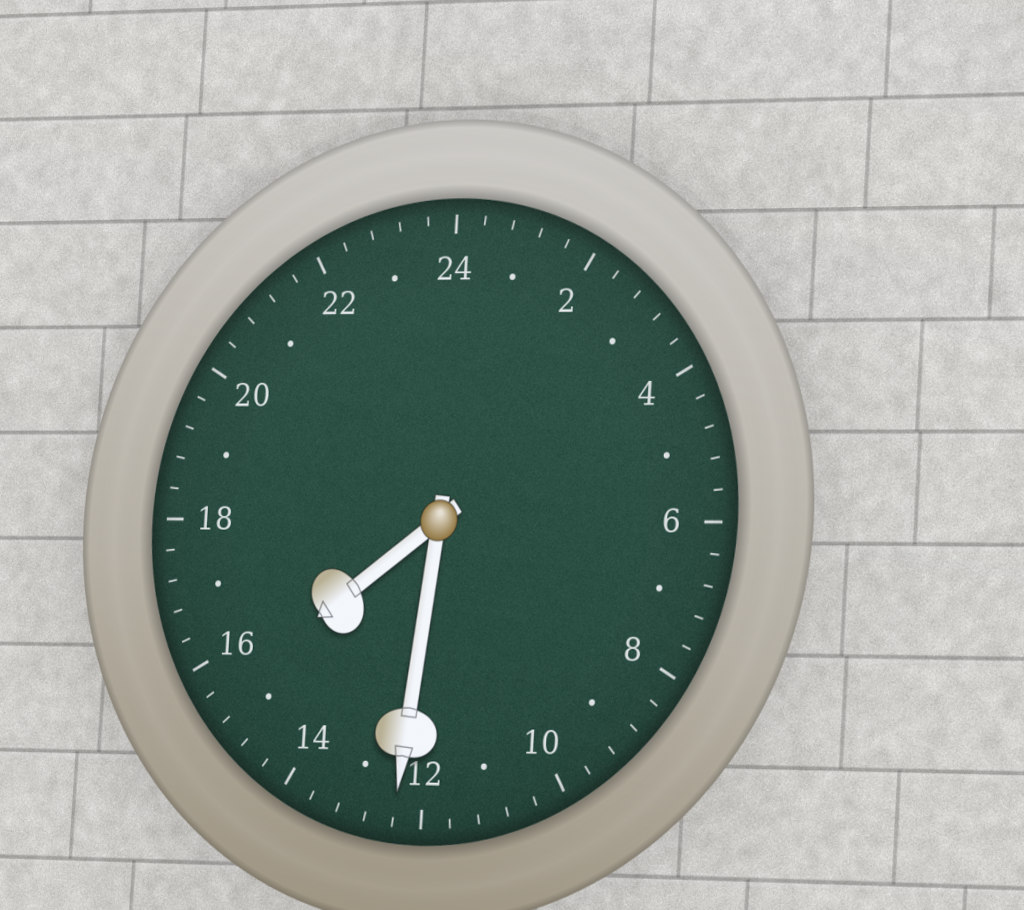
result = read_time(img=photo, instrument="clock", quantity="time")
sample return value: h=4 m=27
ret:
h=15 m=31
